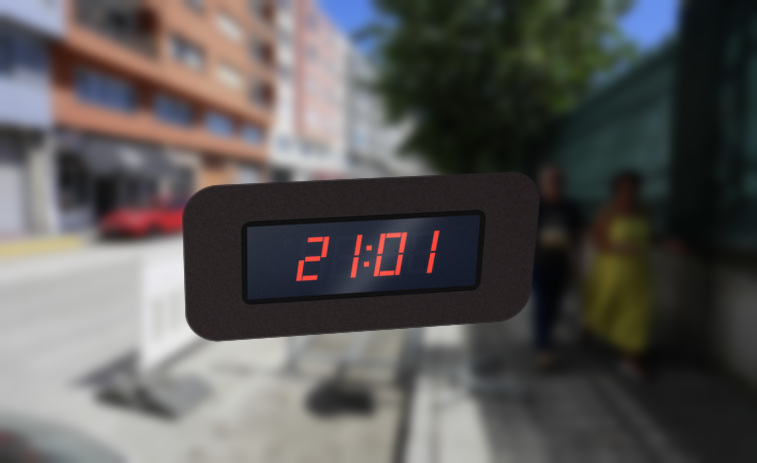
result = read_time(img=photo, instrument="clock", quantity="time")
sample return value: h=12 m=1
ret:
h=21 m=1
